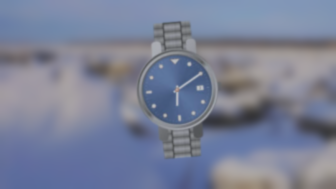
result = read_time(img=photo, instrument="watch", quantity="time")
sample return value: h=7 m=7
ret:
h=6 m=10
